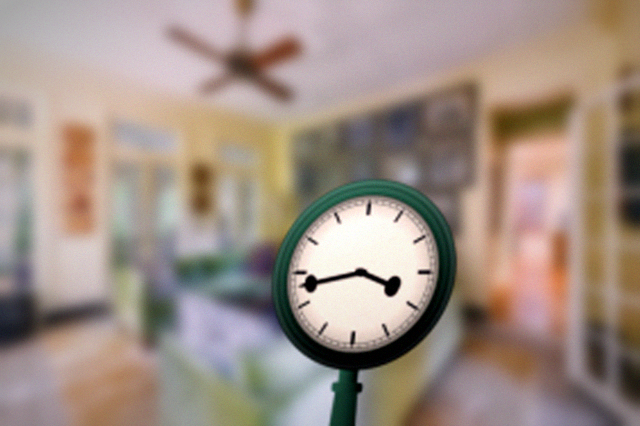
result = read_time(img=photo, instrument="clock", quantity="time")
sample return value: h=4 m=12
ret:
h=3 m=43
